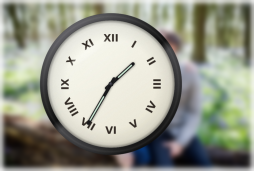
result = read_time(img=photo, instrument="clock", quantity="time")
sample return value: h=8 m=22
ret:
h=1 m=35
